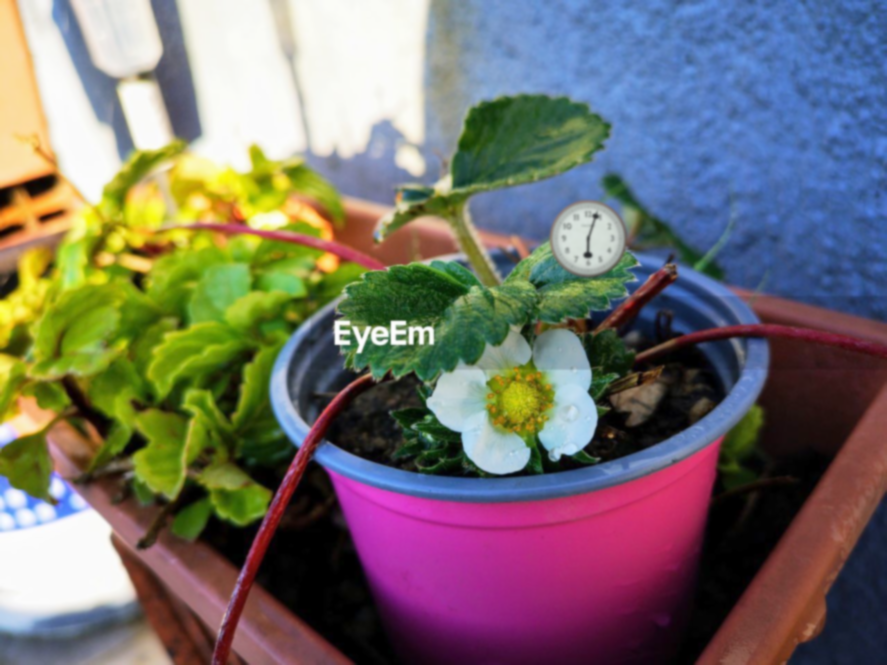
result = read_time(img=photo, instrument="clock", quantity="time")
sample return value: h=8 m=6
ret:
h=6 m=3
